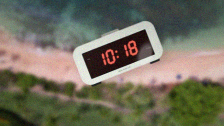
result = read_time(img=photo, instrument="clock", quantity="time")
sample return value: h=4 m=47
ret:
h=10 m=18
